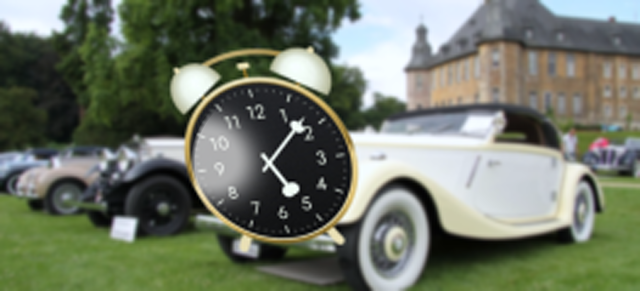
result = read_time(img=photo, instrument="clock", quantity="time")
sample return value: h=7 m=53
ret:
h=5 m=8
